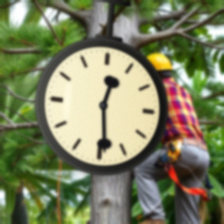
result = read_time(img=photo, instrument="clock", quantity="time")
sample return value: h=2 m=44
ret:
h=12 m=29
